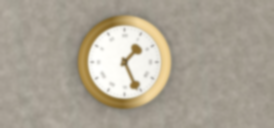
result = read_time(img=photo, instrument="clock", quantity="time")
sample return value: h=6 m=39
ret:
h=1 m=26
